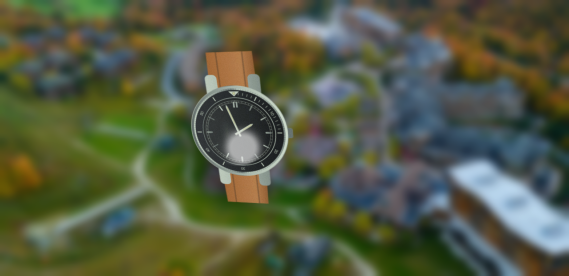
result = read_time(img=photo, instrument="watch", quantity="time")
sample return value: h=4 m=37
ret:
h=1 m=57
